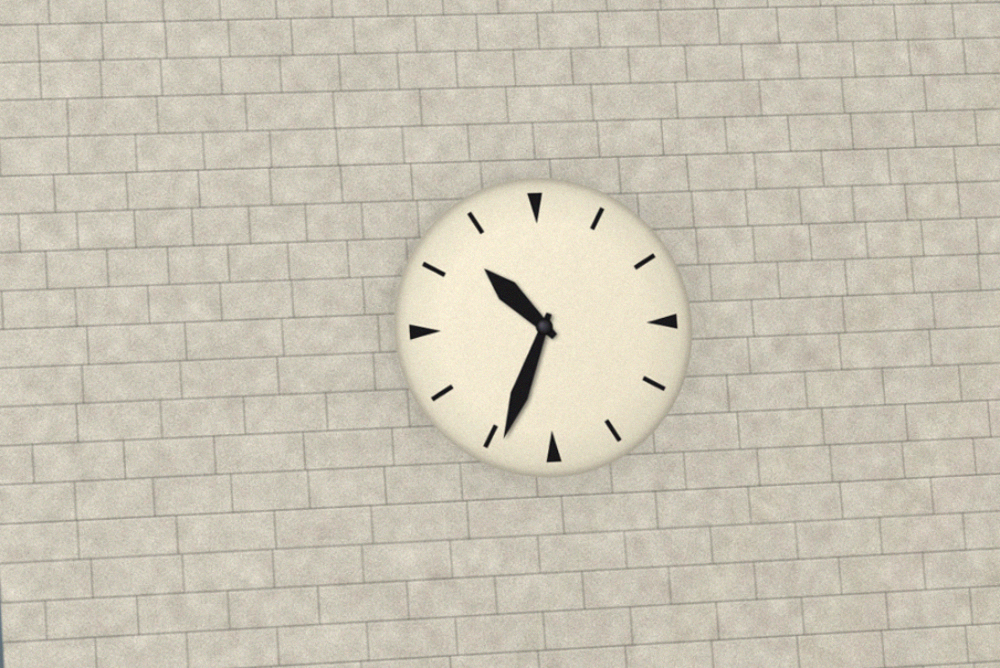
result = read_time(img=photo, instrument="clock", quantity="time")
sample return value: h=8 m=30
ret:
h=10 m=34
